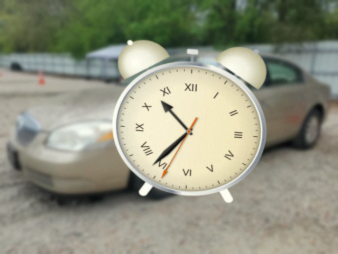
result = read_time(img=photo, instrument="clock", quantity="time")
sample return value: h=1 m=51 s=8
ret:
h=10 m=36 s=34
